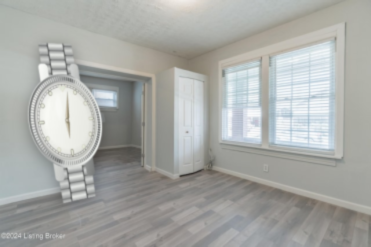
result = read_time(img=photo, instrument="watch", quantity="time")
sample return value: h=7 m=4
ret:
h=6 m=2
